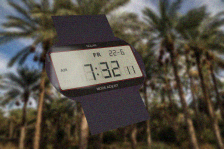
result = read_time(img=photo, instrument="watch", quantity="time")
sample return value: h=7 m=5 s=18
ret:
h=7 m=32 s=11
